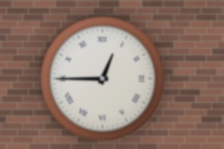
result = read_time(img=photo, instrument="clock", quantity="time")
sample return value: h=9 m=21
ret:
h=12 m=45
